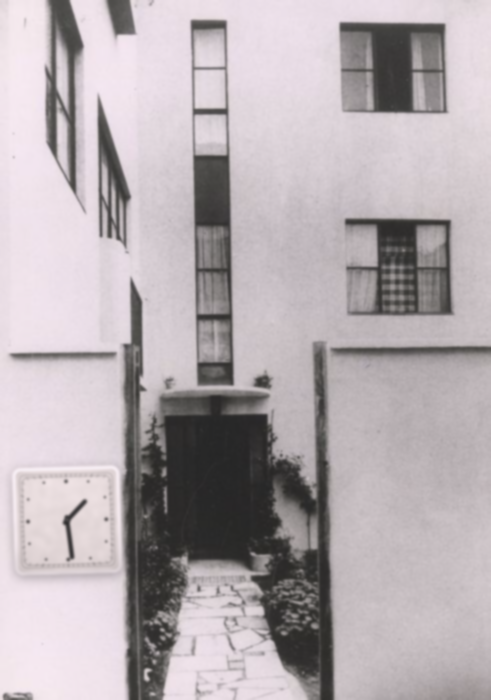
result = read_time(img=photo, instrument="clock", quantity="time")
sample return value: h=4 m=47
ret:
h=1 m=29
